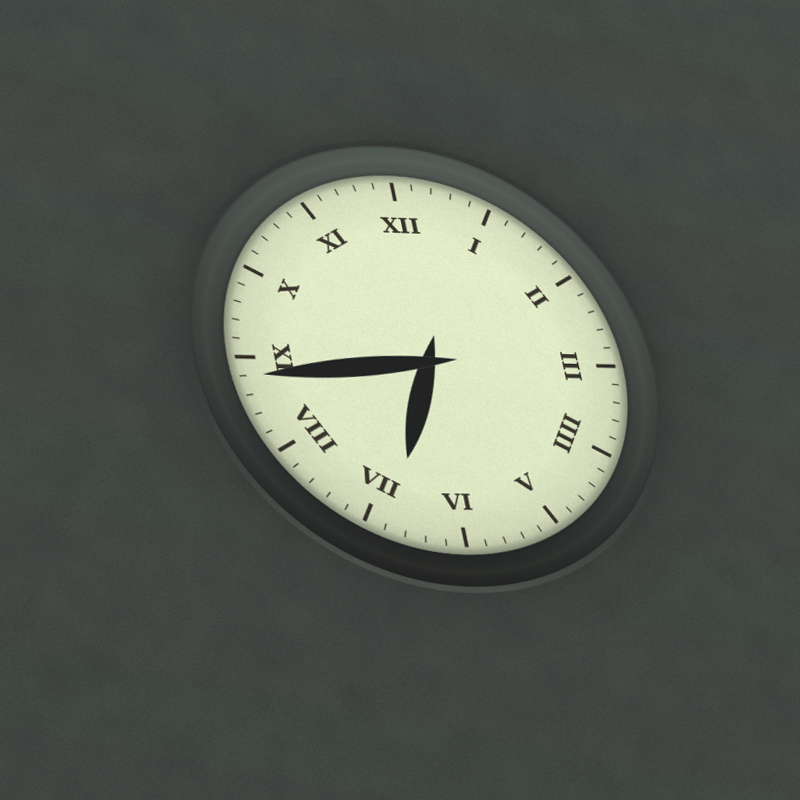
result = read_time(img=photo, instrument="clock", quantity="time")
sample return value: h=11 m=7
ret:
h=6 m=44
